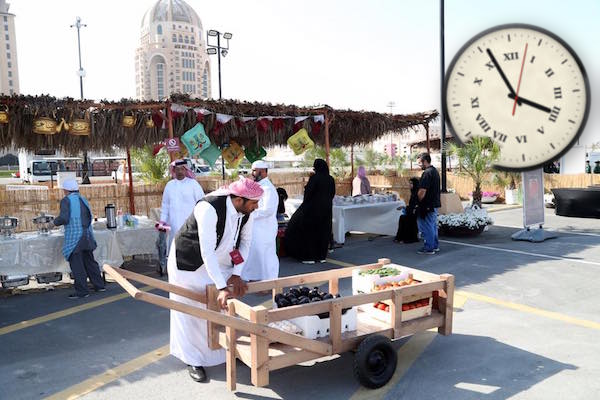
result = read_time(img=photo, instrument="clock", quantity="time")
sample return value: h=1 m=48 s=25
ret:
h=3 m=56 s=3
